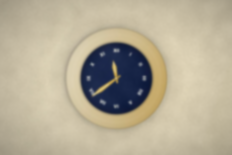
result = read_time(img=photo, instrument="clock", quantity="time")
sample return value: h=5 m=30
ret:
h=11 m=39
